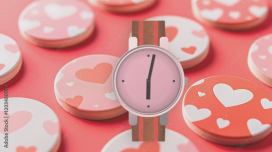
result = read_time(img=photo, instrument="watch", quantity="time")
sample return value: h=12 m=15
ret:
h=6 m=2
